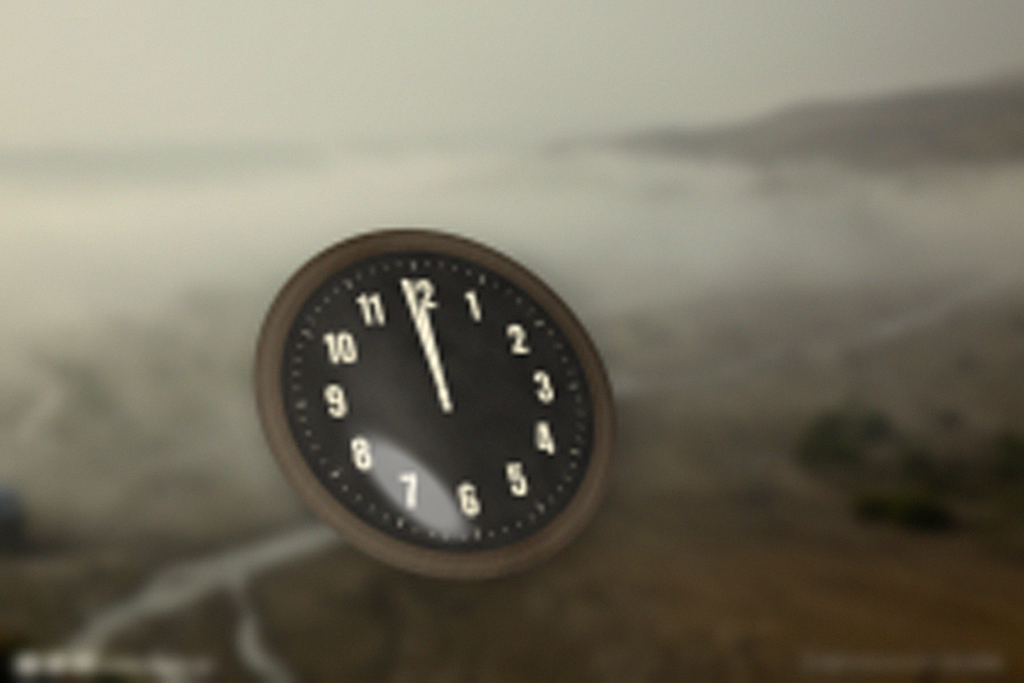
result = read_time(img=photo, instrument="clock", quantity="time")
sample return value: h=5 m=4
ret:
h=11 m=59
